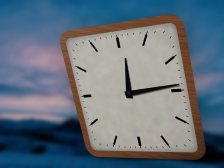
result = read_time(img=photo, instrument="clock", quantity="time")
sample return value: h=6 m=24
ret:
h=12 m=14
